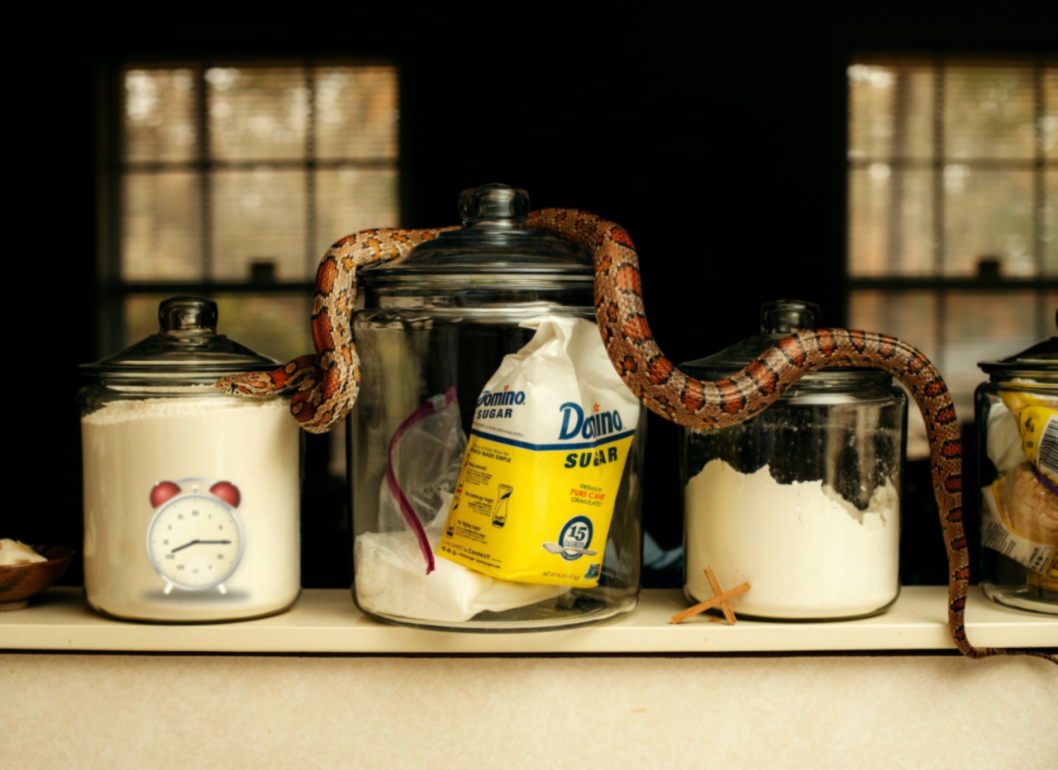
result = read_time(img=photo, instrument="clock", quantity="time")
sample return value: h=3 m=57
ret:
h=8 m=15
